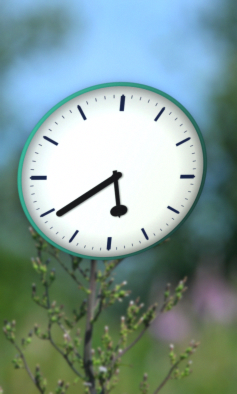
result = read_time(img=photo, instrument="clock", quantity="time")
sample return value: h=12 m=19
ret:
h=5 m=39
